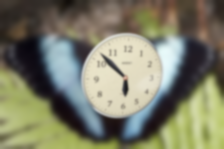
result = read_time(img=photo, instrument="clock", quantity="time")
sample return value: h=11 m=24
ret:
h=5 m=52
